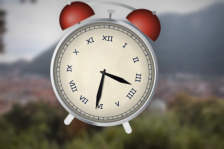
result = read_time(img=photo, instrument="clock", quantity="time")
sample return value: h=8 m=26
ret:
h=3 m=31
